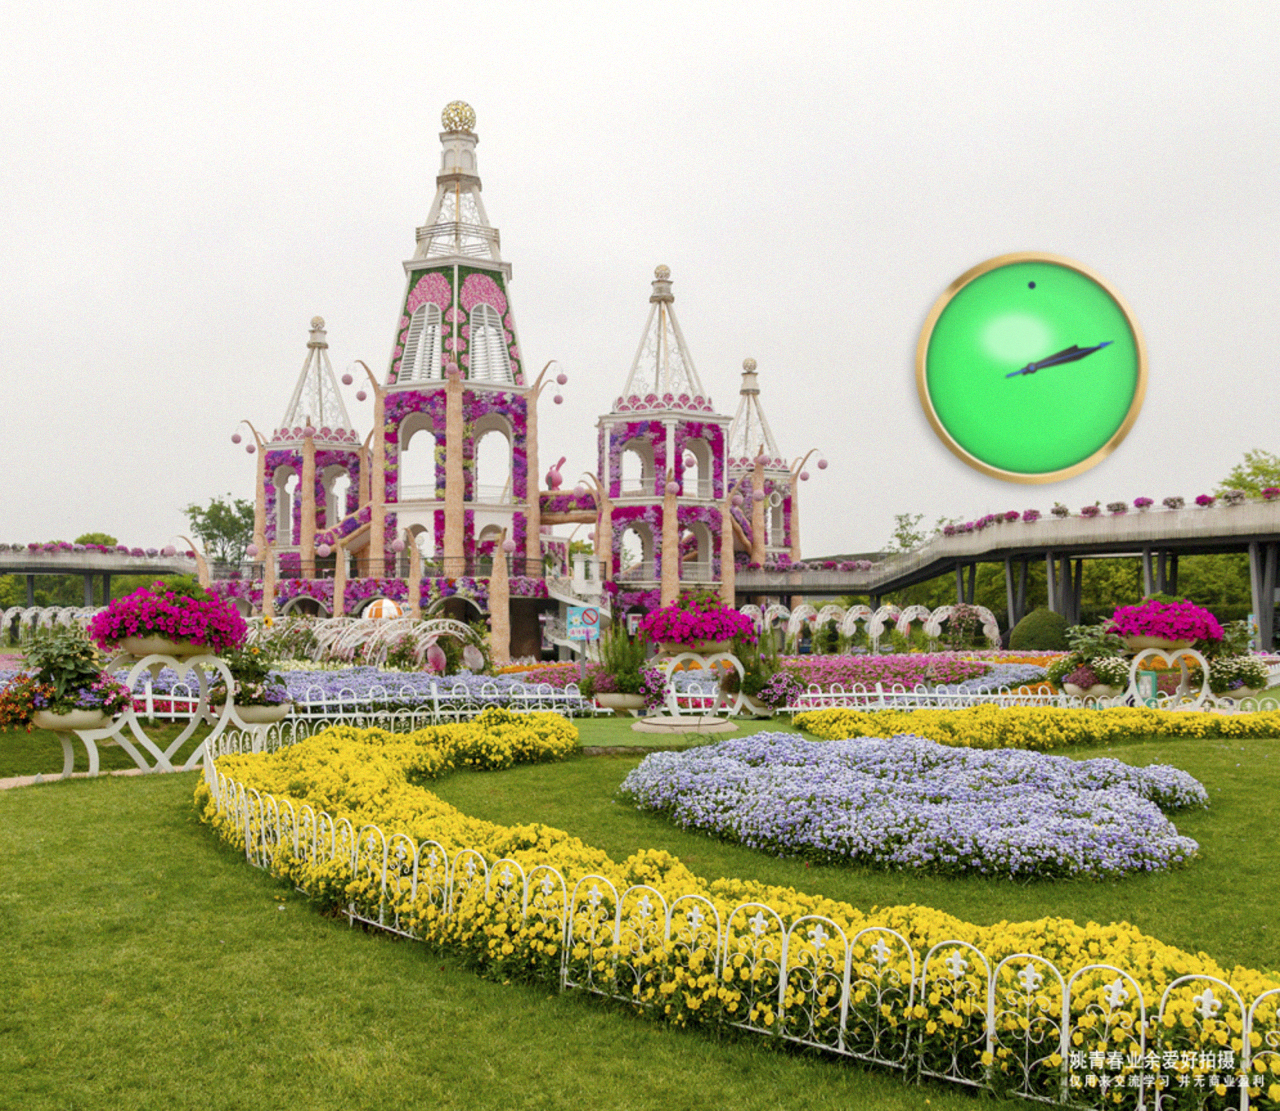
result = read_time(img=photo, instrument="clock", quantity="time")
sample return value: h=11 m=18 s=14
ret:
h=2 m=12 s=12
